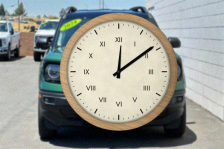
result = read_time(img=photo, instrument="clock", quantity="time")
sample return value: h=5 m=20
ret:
h=12 m=9
